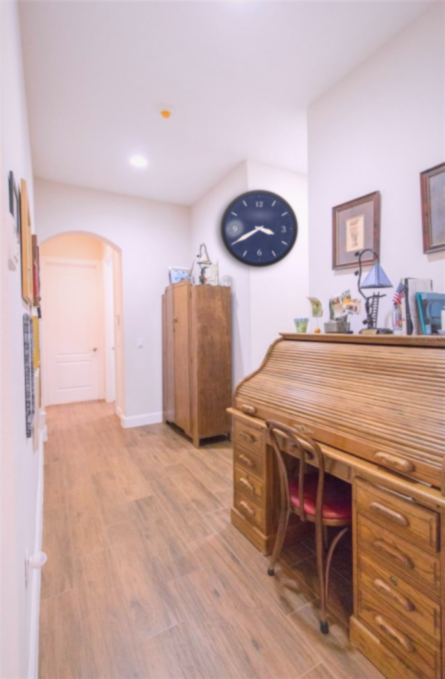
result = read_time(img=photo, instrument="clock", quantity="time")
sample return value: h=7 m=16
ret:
h=3 m=40
